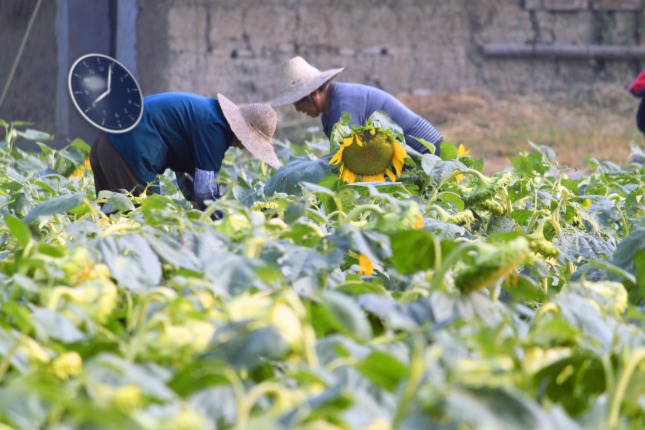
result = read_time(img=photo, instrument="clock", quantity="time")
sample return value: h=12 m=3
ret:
h=8 m=4
